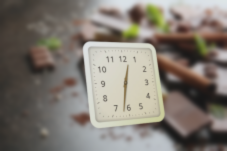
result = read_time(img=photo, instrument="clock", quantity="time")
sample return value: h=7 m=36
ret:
h=12 m=32
